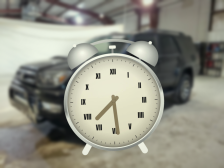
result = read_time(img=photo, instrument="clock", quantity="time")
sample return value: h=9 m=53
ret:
h=7 m=29
